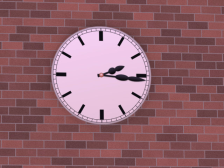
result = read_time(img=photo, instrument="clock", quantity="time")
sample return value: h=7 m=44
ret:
h=2 m=16
